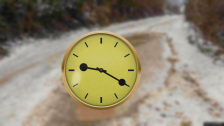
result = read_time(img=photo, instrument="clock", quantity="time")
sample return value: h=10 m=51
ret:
h=9 m=20
